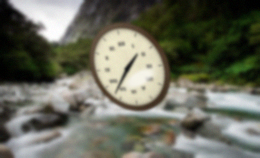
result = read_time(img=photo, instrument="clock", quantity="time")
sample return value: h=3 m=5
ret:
h=1 m=37
